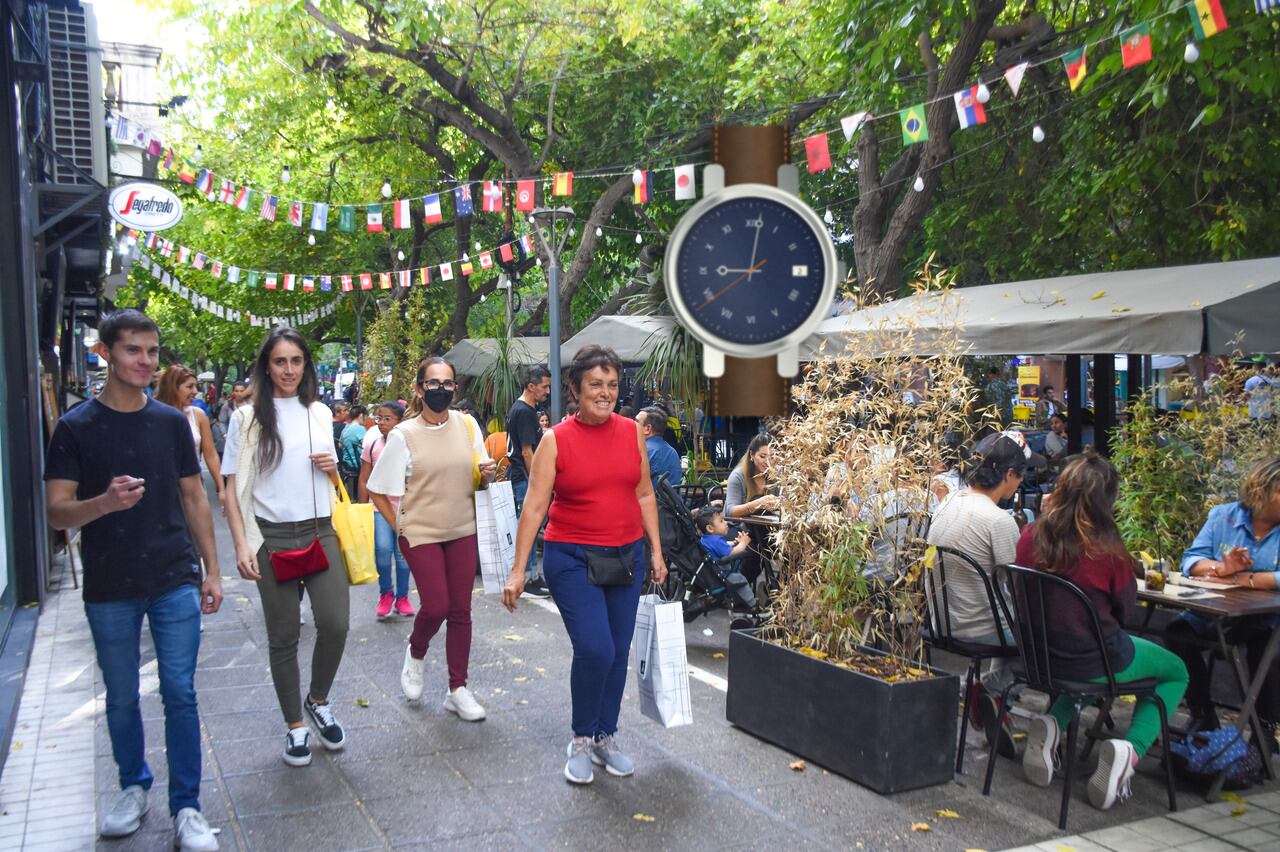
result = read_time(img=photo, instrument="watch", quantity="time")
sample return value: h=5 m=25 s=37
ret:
h=9 m=1 s=39
